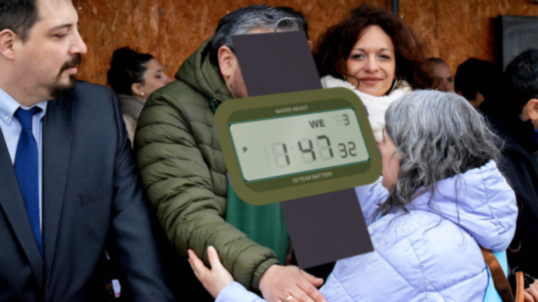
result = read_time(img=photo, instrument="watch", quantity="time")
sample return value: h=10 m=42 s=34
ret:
h=1 m=47 s=32
